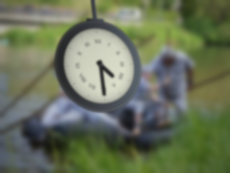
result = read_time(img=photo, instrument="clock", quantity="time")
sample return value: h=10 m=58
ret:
h=4 m=30
